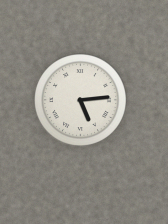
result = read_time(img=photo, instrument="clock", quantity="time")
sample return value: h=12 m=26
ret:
h=5 m=14
